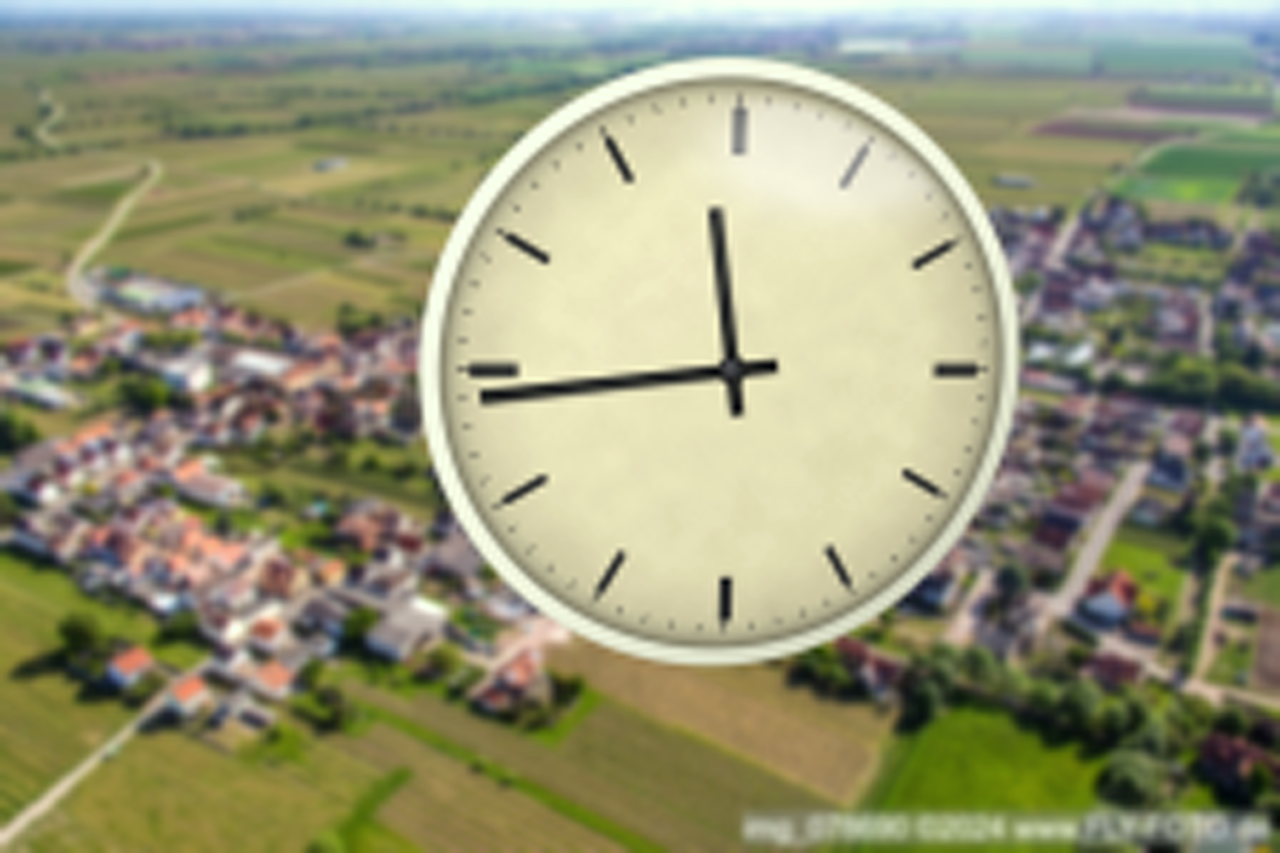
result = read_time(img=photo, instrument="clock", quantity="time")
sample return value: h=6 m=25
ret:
h=11 m=44
